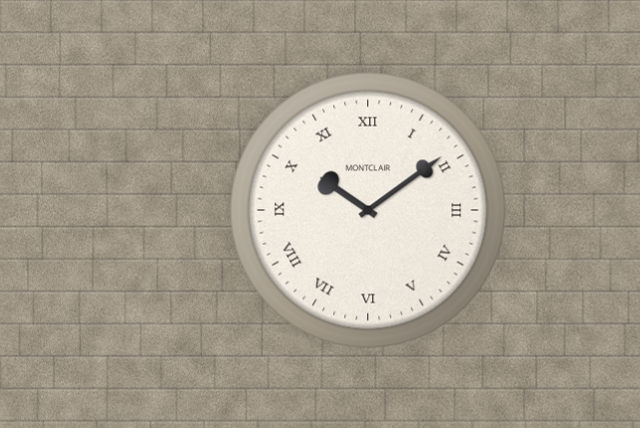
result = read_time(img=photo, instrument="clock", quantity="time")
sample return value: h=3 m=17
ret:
h=10 m=9
